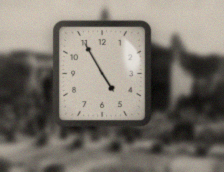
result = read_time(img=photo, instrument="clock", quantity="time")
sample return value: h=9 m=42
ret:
h=4 m=55
